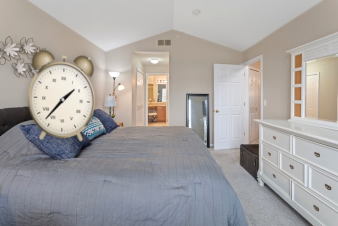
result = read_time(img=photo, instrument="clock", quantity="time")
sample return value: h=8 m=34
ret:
h=1 m=37
